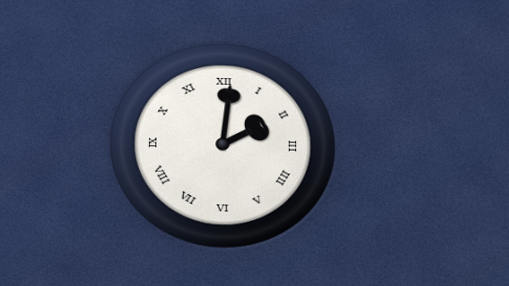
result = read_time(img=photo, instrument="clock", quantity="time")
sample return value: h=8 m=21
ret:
h=2 m=1
